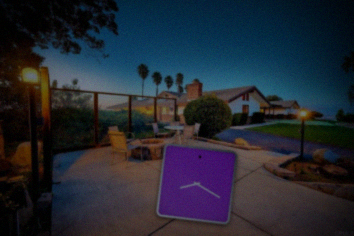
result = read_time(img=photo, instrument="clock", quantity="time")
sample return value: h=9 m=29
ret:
h=8 m=19
